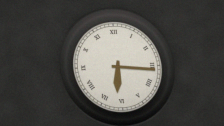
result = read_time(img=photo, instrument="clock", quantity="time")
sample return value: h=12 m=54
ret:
h=6 m=16
